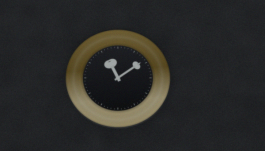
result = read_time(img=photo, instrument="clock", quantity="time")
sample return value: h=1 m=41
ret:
h=11 m=9
